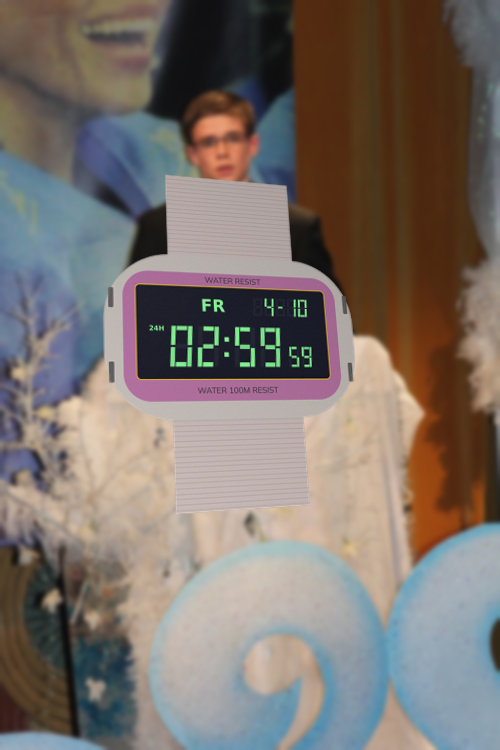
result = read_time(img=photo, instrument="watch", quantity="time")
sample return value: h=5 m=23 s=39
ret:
h=2 m=59 s=59
